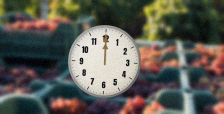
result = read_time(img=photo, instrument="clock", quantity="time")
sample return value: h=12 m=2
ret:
h=12 m=0
